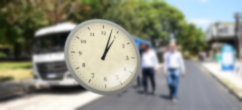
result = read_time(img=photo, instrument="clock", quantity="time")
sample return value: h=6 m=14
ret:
h=1 m=3
